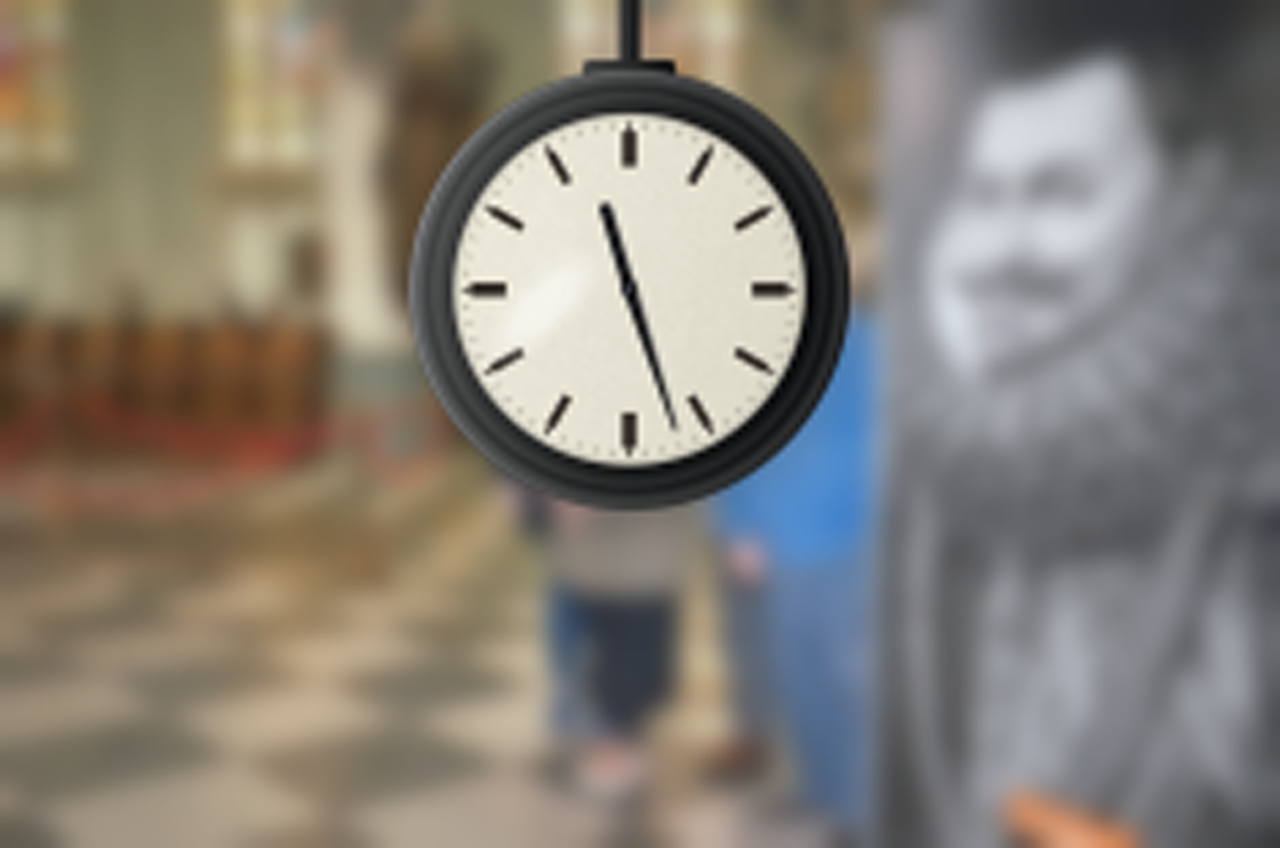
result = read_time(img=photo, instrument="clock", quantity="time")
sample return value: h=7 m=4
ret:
h=11 m=27
